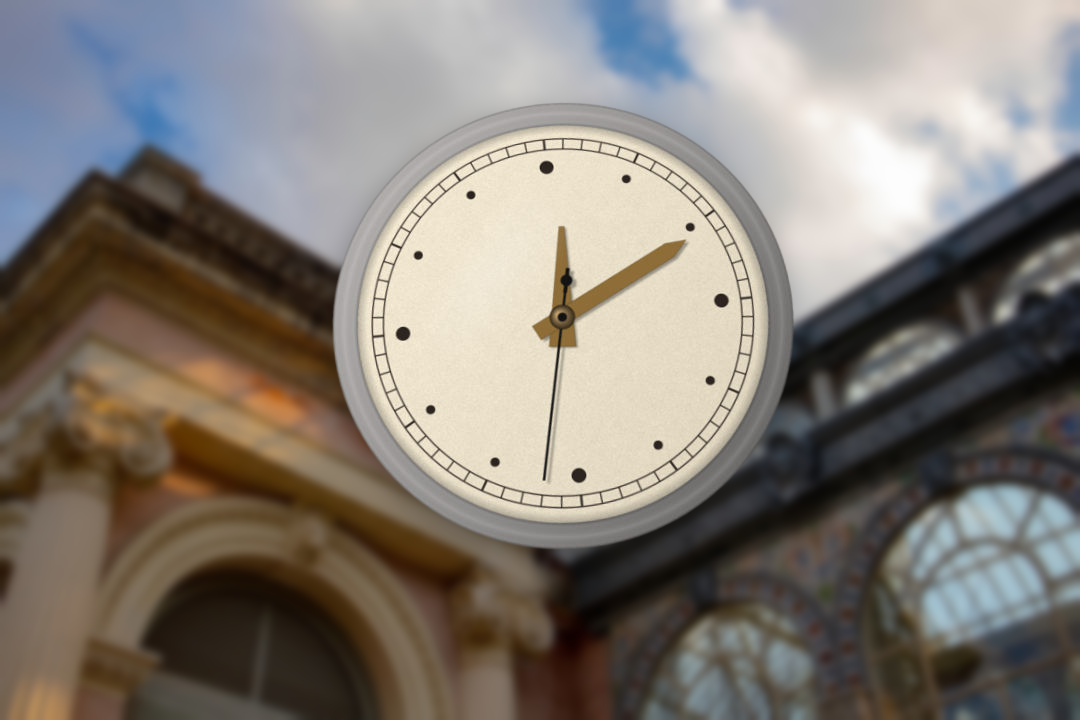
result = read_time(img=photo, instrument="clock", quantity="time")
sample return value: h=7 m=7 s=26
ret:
h=12 m=10 s=32
